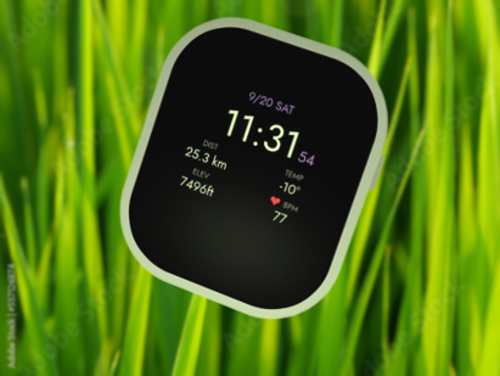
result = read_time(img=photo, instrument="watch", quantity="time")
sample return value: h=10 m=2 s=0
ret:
h=11 m=31 s=54
